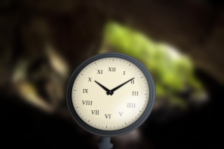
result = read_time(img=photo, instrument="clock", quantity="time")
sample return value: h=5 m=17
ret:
h=10 m=9
